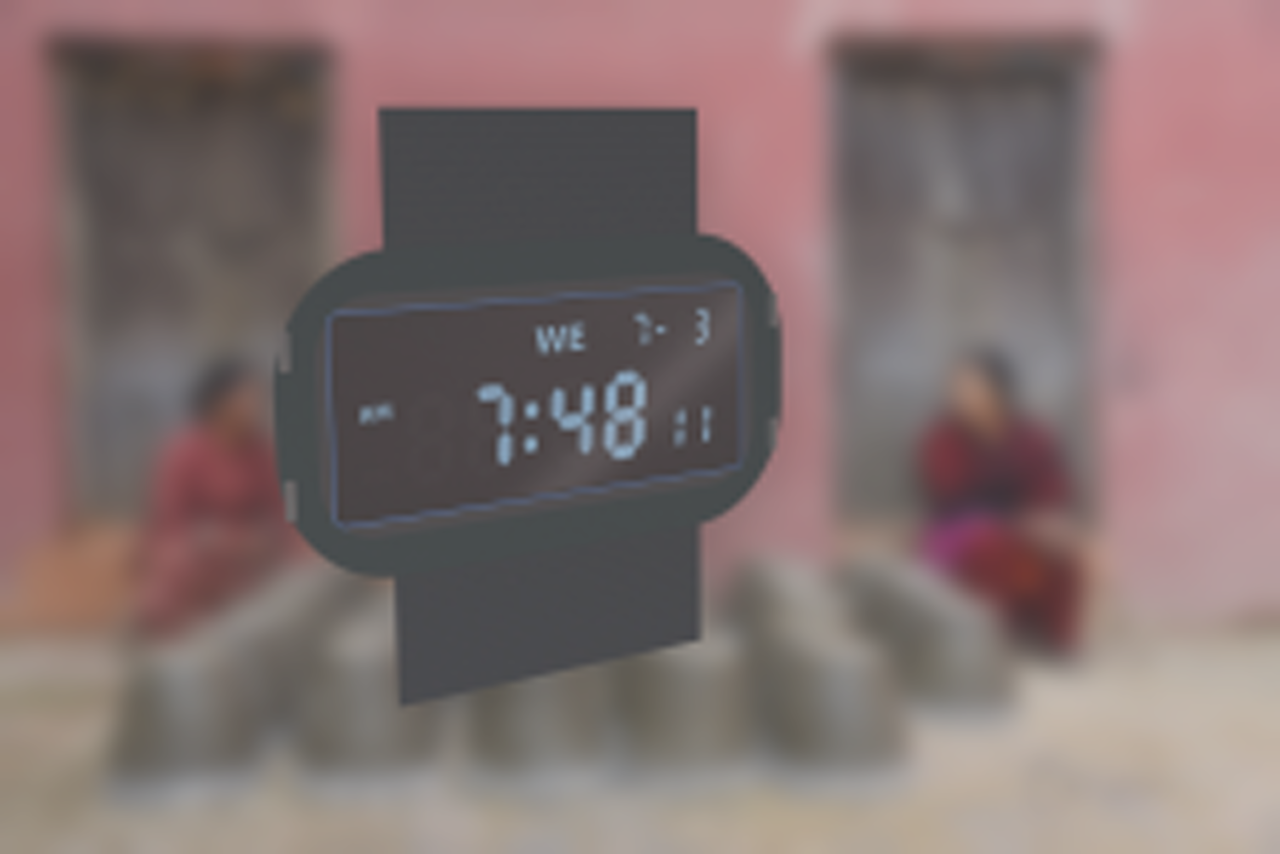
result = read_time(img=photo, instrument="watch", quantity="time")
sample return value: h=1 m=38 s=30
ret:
h=7 m=48 s=11
